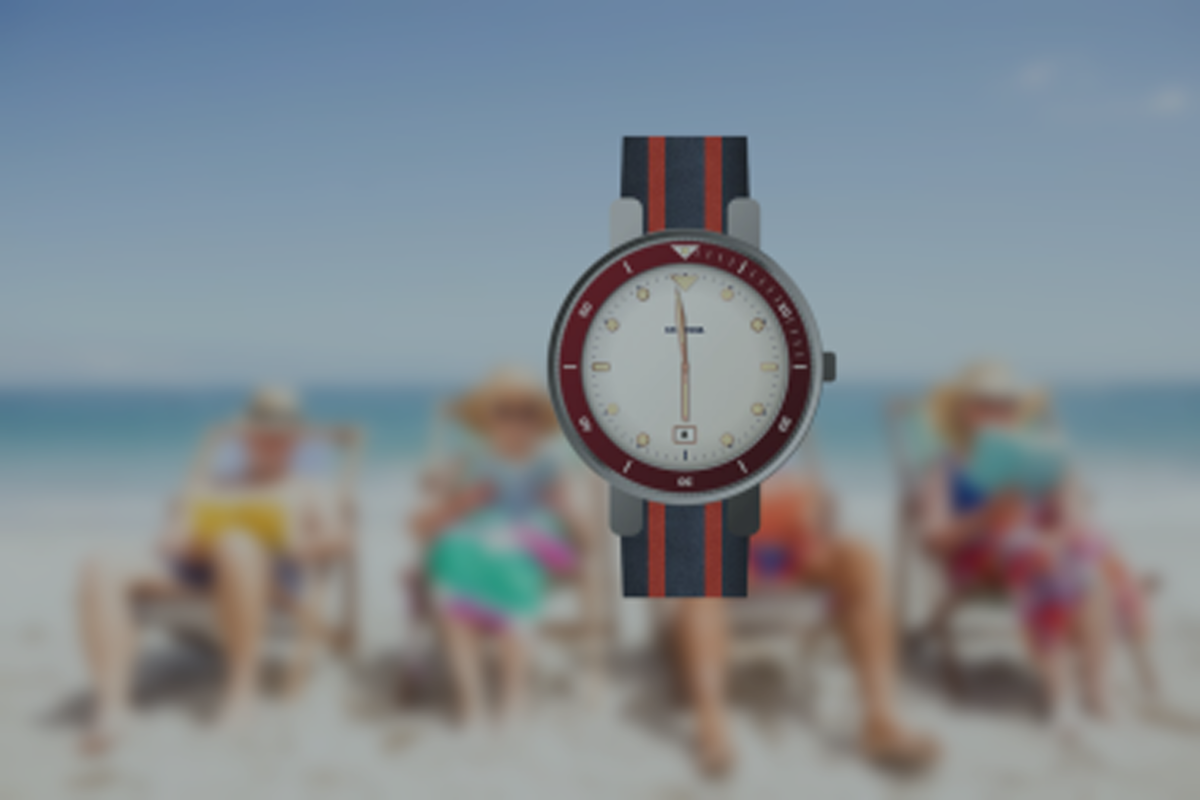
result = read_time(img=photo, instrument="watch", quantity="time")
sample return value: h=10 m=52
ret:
h=5 m=59
